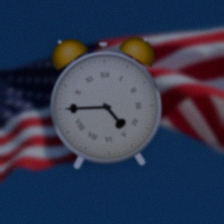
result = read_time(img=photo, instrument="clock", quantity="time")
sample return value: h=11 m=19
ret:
h=4 m=45
